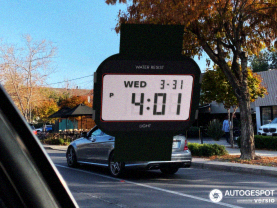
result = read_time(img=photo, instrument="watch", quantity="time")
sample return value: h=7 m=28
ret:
h=4 m=1
